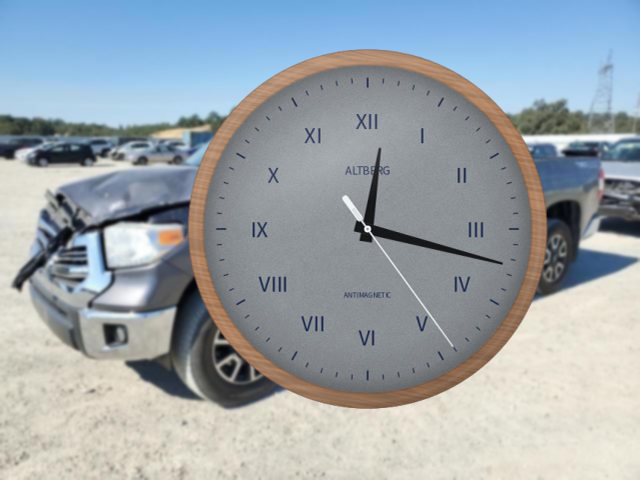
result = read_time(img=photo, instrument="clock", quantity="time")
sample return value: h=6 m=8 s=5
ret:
h=12 m=17 s=24
